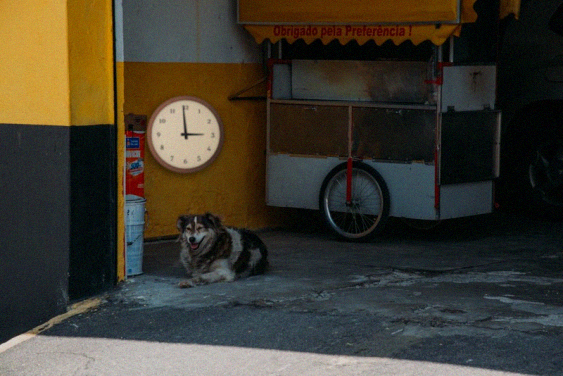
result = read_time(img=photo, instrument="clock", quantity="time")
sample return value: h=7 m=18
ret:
h=2 m=59
